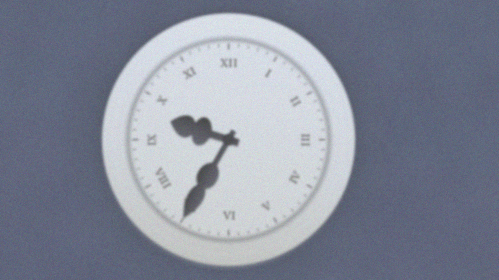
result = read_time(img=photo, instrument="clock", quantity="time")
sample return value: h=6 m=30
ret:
h=9 m=35
